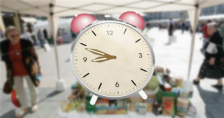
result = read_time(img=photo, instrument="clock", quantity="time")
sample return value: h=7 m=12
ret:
h=8 m=49
